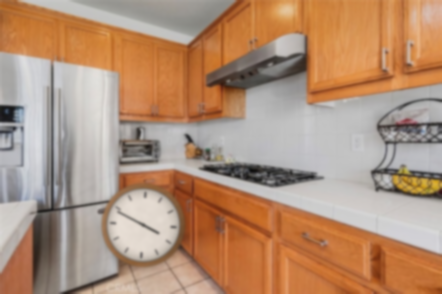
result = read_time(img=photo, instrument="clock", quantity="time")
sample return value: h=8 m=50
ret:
h=3 m=49
